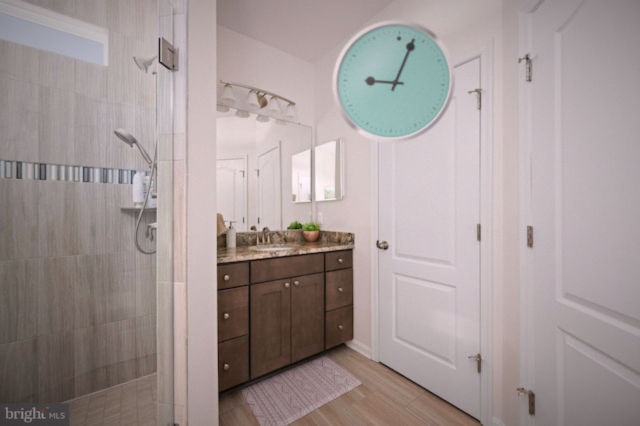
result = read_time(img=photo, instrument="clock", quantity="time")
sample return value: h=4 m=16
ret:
h=9 m=3
